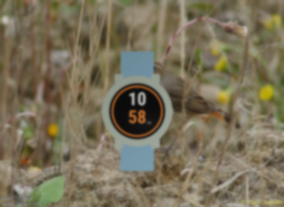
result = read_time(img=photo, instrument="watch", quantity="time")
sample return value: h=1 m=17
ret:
h=10 m=58
